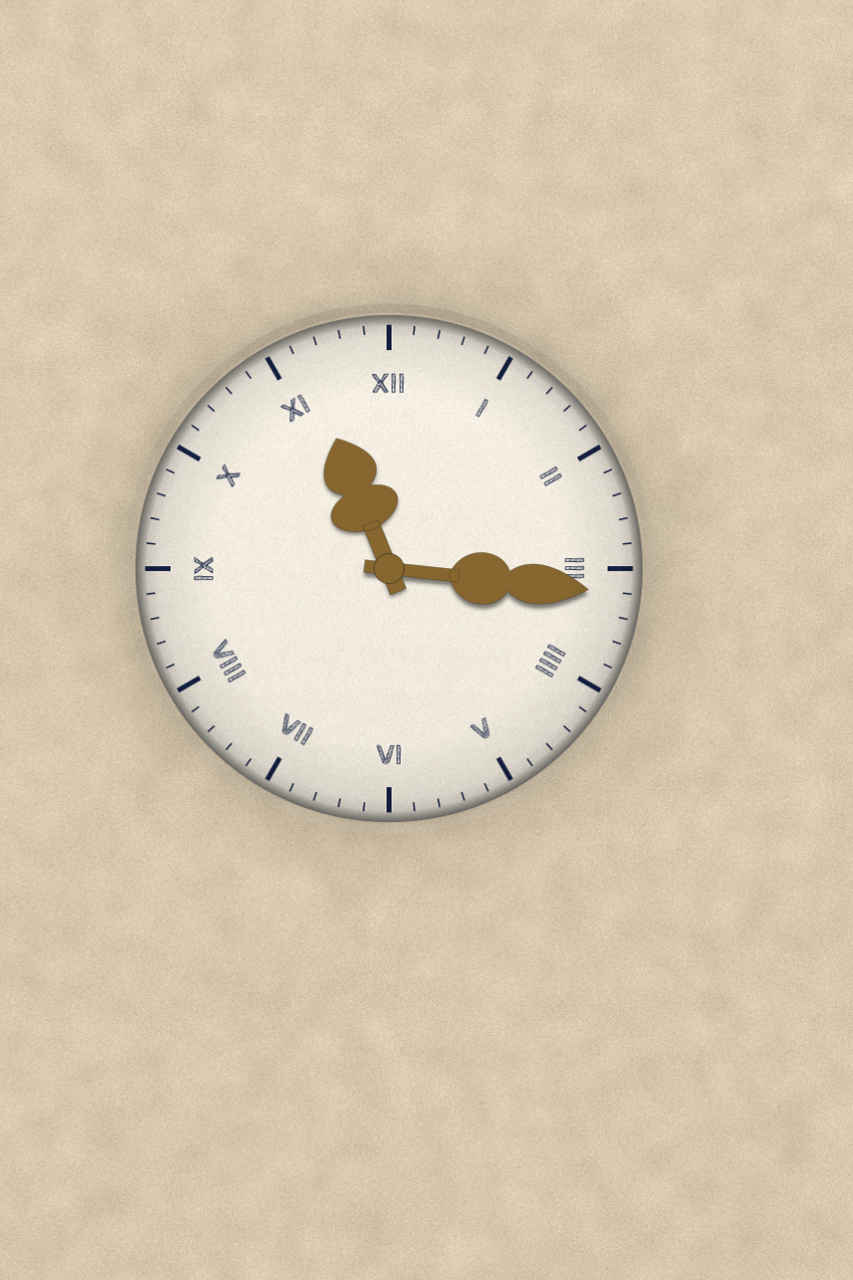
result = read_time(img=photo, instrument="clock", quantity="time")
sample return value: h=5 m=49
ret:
h=11 m=16
